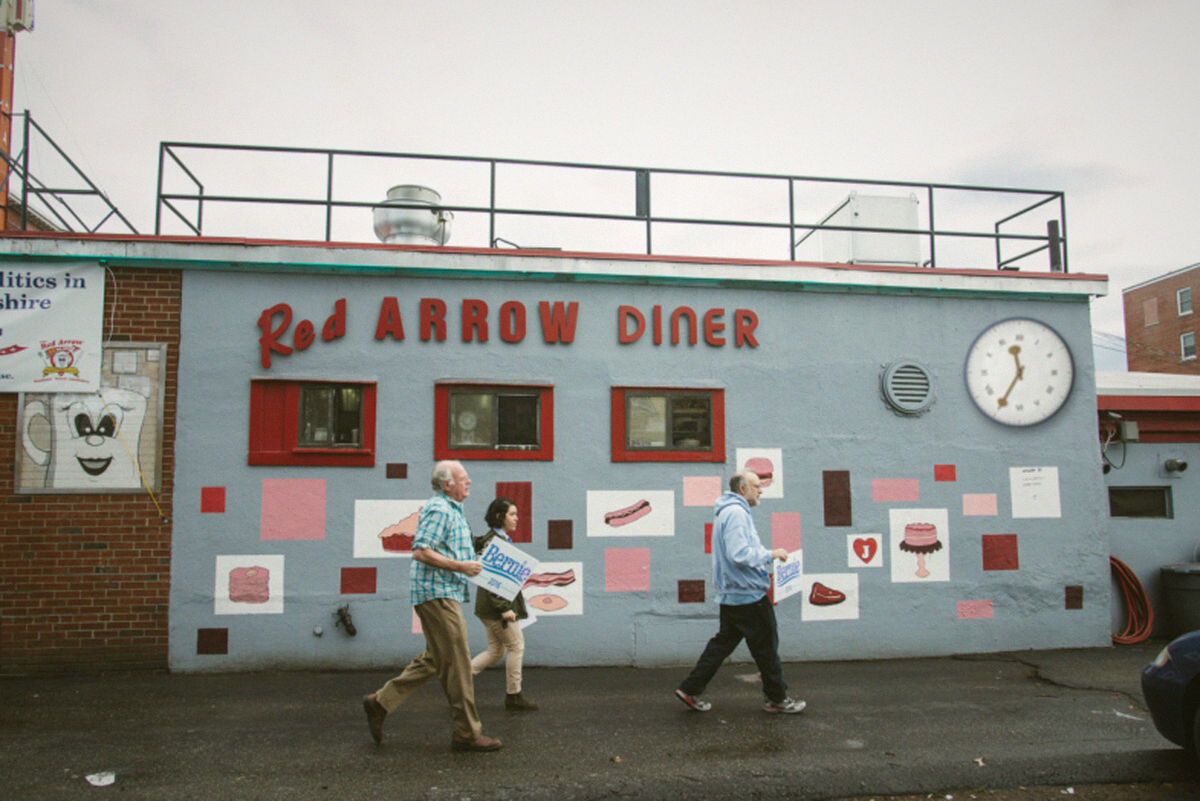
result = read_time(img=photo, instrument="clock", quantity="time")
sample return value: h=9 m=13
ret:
h=11 m=35
